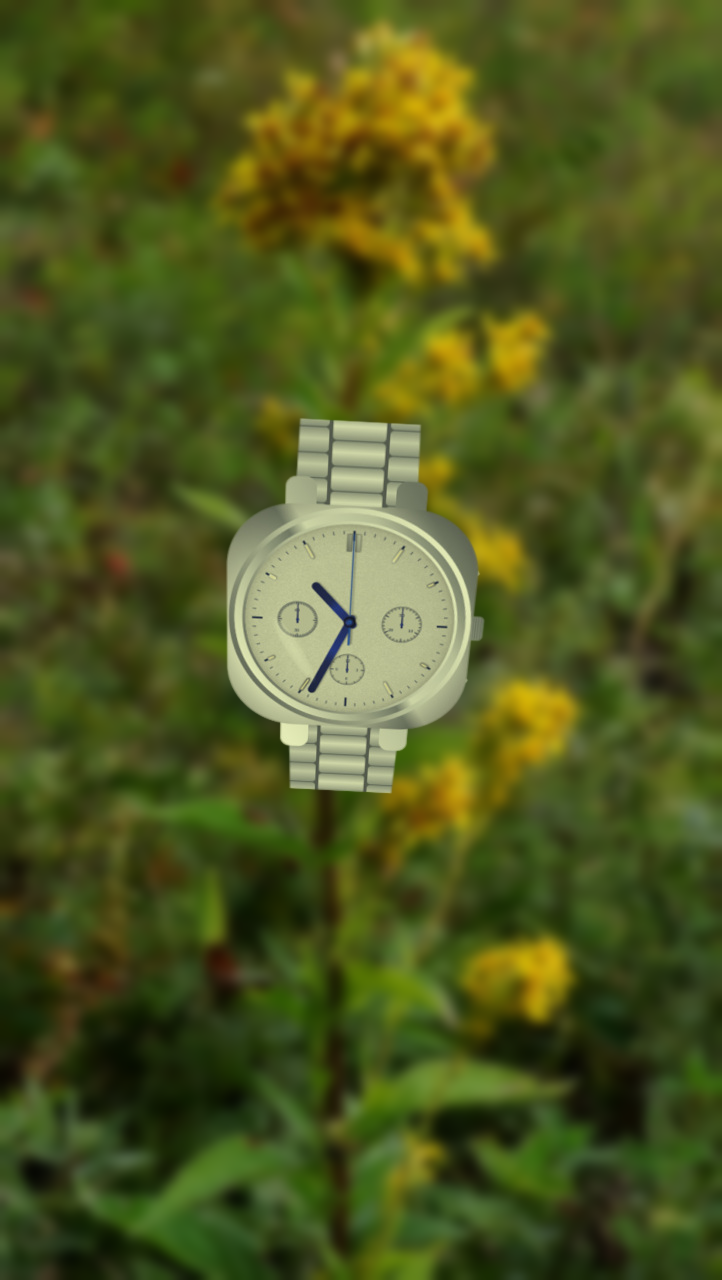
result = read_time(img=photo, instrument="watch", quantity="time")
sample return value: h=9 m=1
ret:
h=10 m=34
